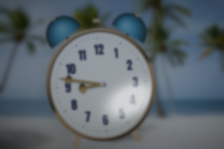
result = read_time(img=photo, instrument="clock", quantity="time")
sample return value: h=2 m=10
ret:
h=8 m=47
